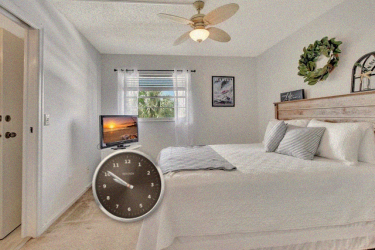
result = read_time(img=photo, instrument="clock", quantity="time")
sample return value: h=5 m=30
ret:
h=9 m=51
